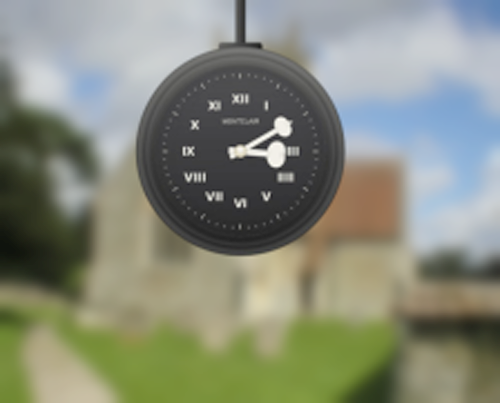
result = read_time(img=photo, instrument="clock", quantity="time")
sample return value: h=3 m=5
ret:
h=3 m=10
